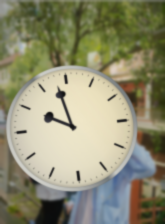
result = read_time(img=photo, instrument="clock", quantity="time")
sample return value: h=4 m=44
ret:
h=9 m=58
